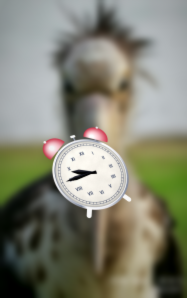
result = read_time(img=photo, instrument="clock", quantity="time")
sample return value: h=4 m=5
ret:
h=9 m=45
